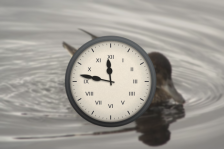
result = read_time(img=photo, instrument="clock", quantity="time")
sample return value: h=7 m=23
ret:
h=11 m=47
